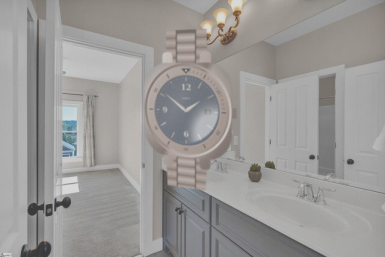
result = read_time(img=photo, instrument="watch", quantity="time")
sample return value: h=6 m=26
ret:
h=1 m=51
